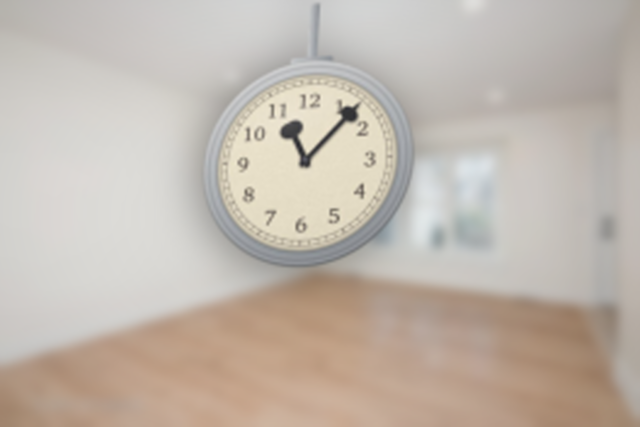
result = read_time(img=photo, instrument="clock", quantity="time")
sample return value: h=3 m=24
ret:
h=11 m=7
